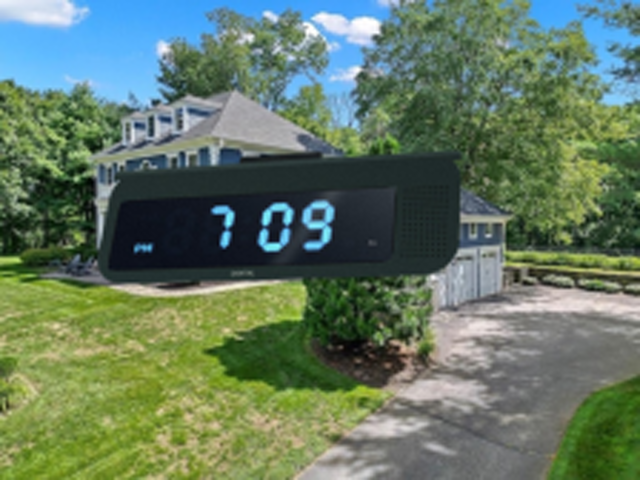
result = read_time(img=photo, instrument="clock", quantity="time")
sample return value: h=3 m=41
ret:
h=7 m=9
